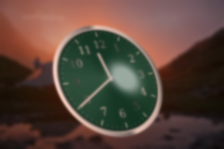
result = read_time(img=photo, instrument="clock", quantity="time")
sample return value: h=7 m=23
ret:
h=11 m=40
